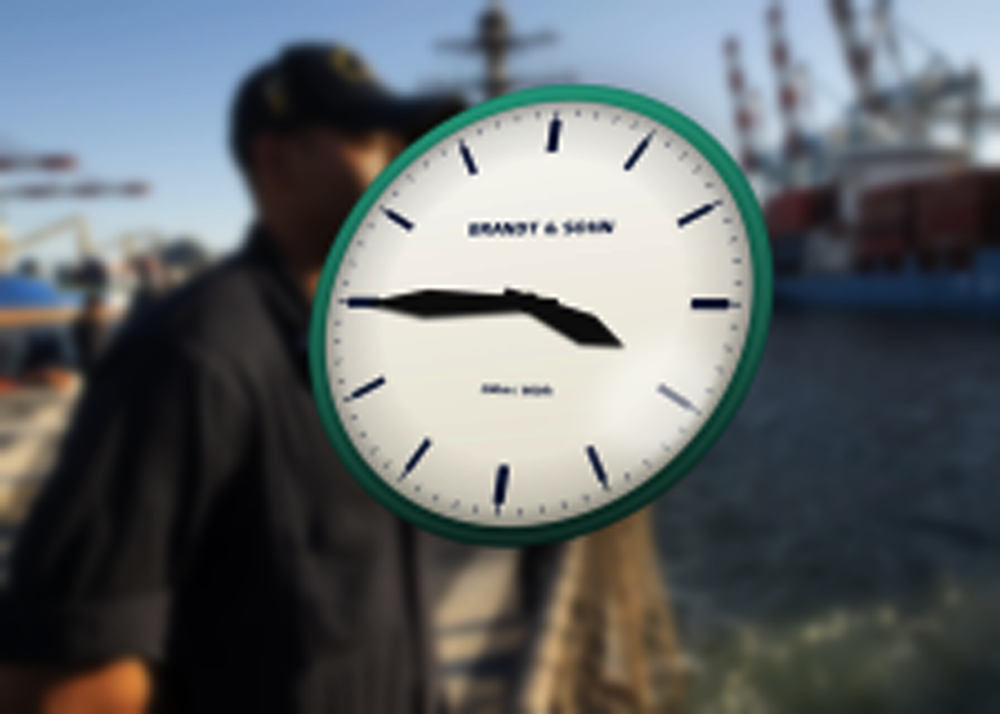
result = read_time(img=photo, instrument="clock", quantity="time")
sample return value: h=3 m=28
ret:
h=3 m=45
